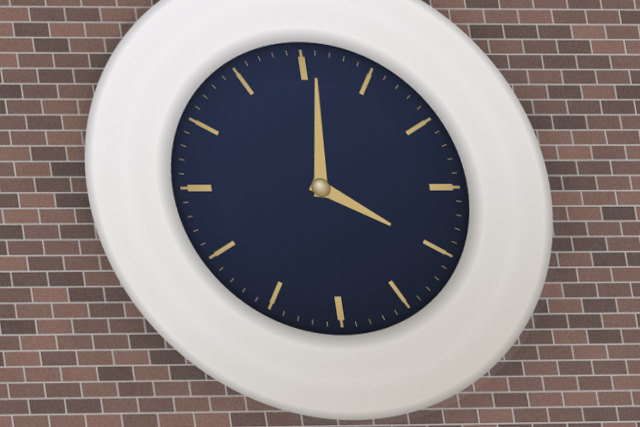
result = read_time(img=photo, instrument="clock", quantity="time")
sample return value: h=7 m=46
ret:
h=4 m=1
